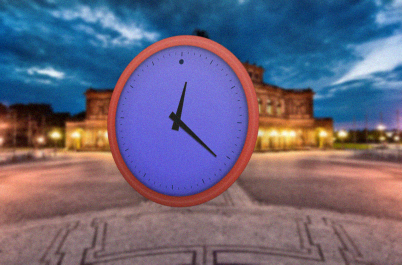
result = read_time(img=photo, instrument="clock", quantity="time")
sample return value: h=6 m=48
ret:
h=12 m=21
